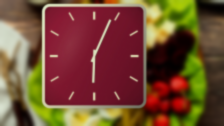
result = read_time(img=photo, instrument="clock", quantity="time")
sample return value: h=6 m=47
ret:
h=6 m=4
